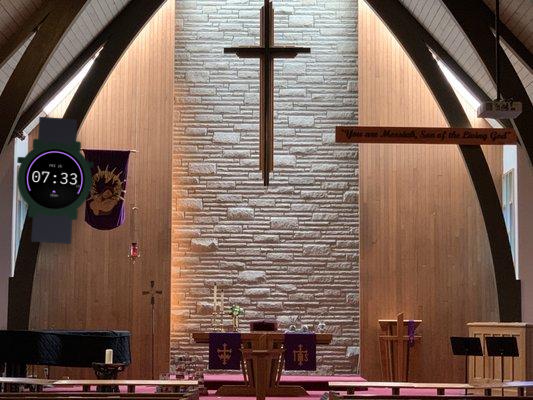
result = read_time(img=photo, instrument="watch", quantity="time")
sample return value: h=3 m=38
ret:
h=7 m=33
